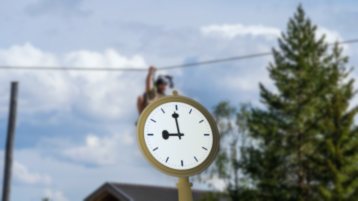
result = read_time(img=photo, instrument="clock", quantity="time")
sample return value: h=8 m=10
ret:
h=8 m=59
